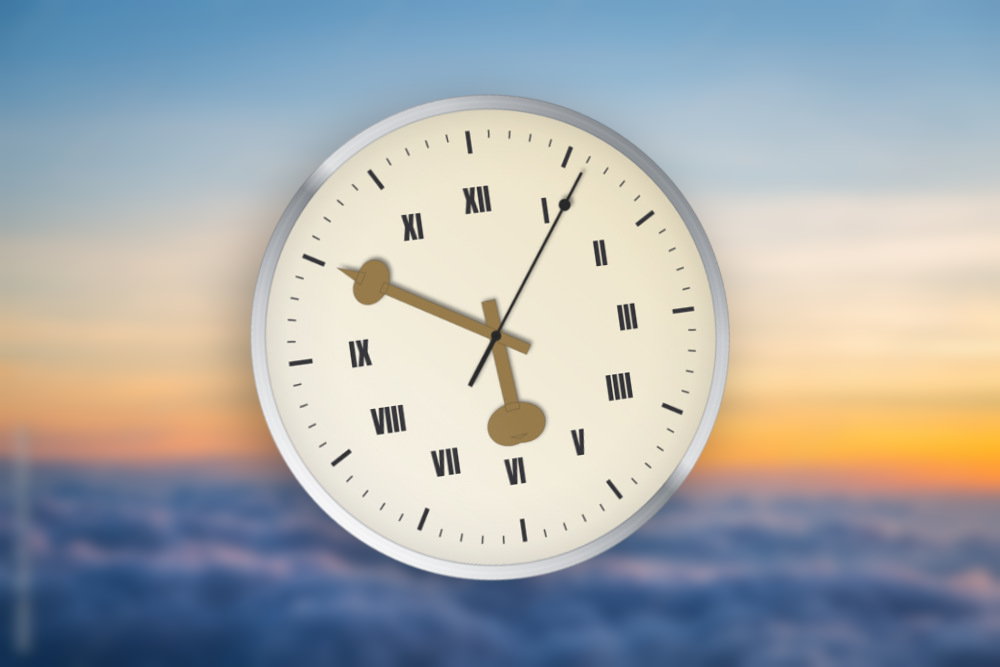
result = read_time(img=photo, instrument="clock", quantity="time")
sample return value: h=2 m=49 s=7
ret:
h=5 m=50 s=6
